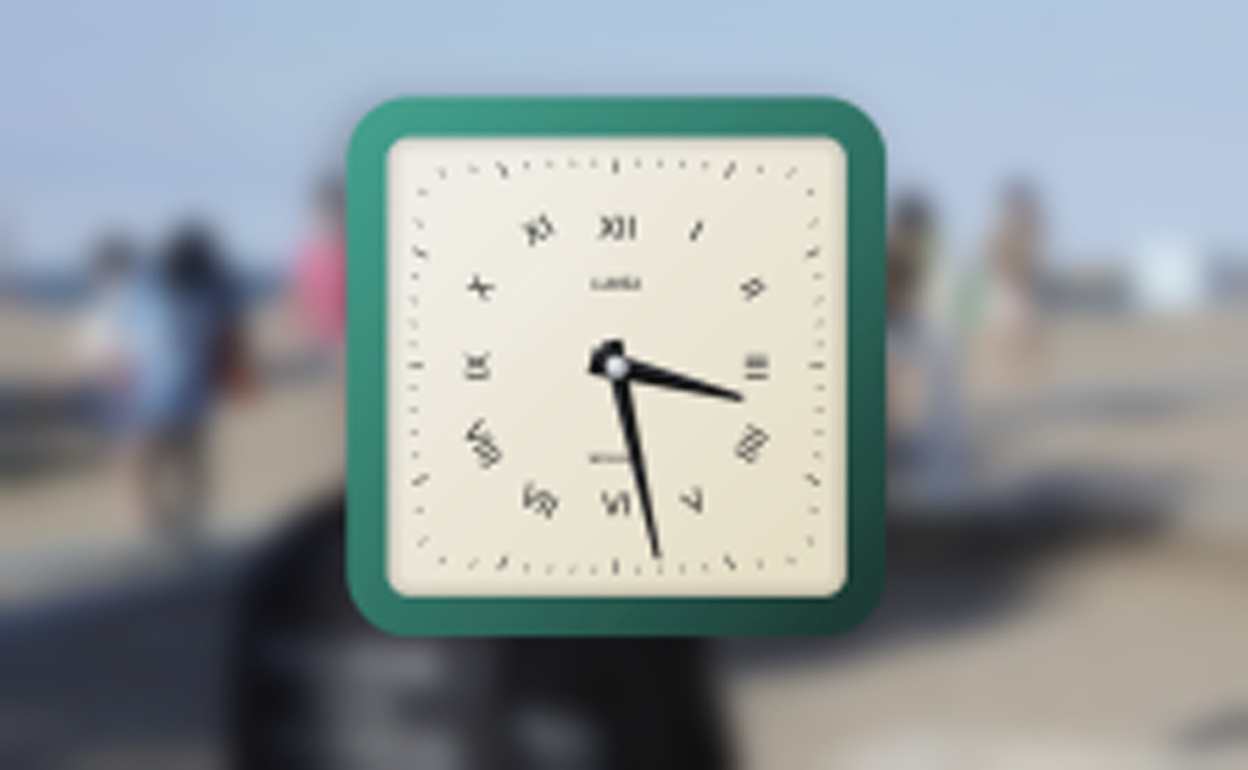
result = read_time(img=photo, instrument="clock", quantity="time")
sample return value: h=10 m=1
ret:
h=3 m=28
